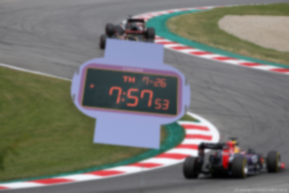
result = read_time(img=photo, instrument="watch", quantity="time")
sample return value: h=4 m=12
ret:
h=7 m=57
